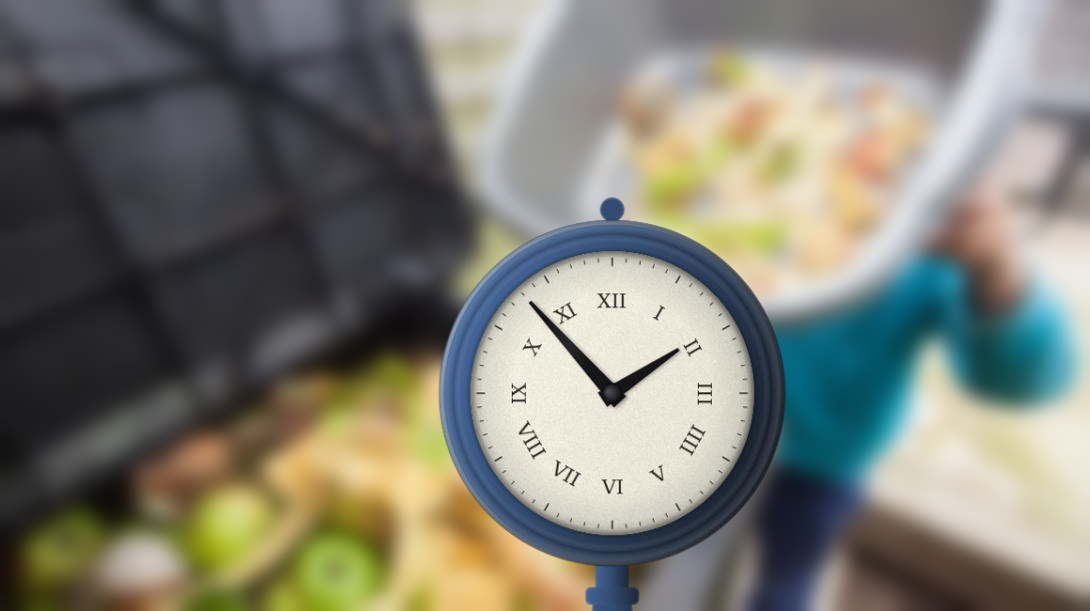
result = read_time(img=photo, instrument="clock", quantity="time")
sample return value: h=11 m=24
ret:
h=1 m=53
